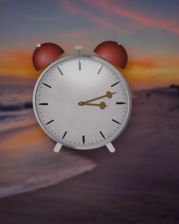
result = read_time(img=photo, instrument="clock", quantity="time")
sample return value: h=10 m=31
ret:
h=3 m=12
